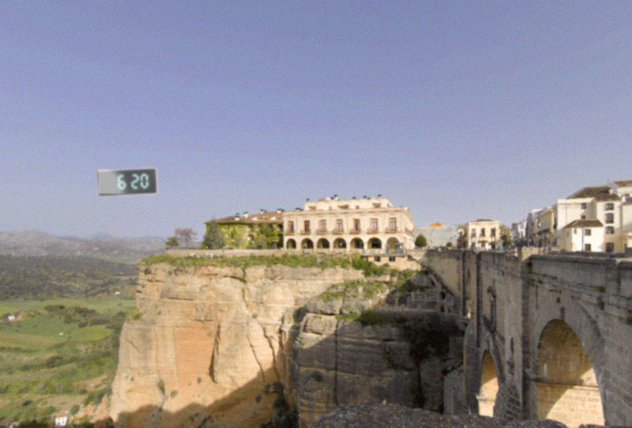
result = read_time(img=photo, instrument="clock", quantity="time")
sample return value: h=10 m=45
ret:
h=6 m=20
